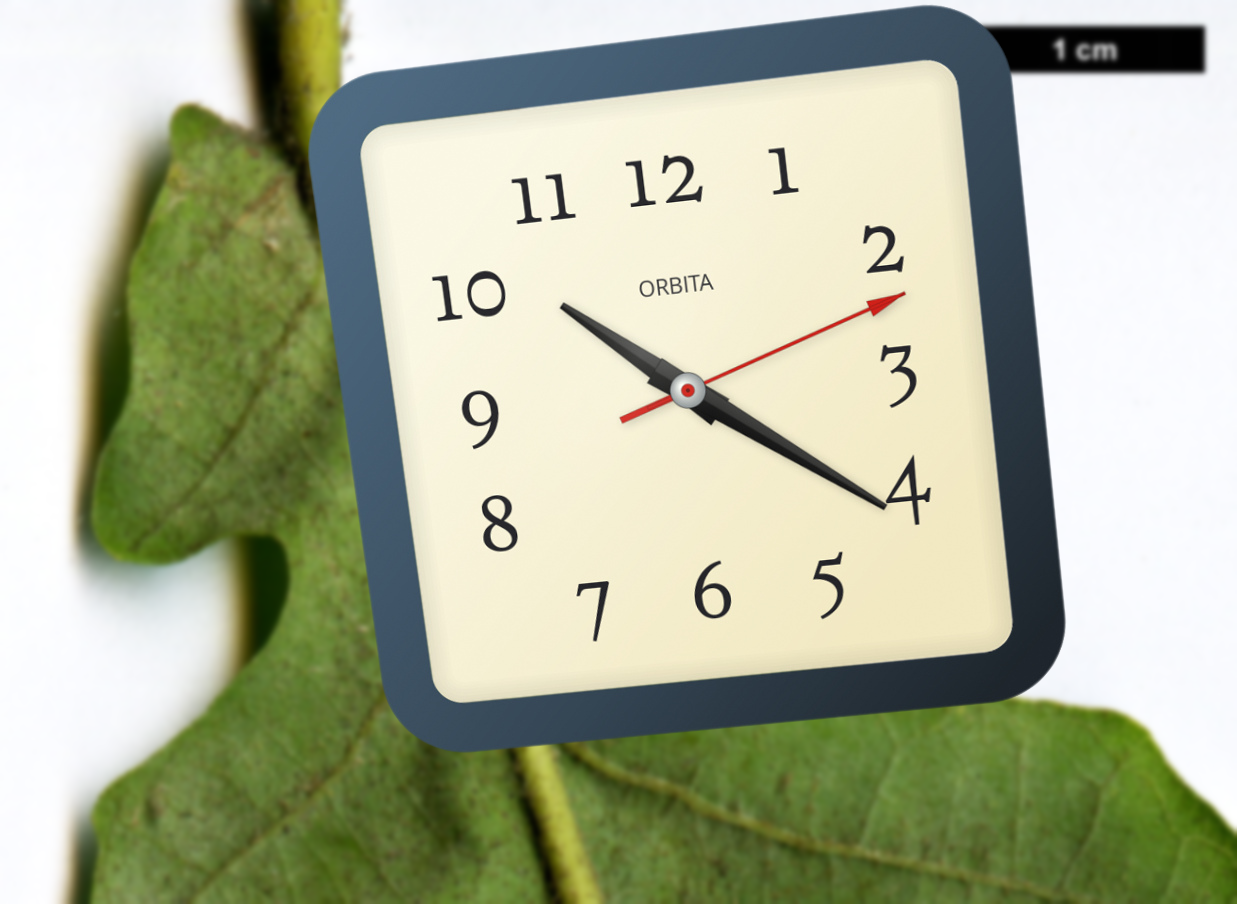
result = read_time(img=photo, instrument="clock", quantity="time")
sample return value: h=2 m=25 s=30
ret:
h=10 m=21 s=12
